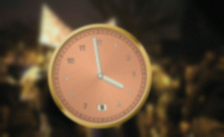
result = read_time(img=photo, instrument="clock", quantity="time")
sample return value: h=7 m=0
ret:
h=3 m=59
